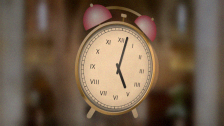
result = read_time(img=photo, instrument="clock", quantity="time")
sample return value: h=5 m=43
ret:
h=5 m=2
